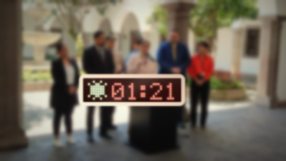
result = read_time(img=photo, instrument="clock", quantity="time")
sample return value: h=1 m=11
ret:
h=1 m=21
